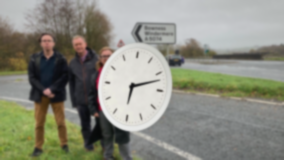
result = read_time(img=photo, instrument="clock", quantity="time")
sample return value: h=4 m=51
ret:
h=6 m=12
